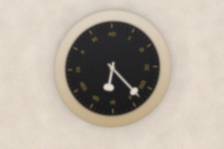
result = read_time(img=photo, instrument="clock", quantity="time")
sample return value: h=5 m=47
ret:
h=6 m=23
